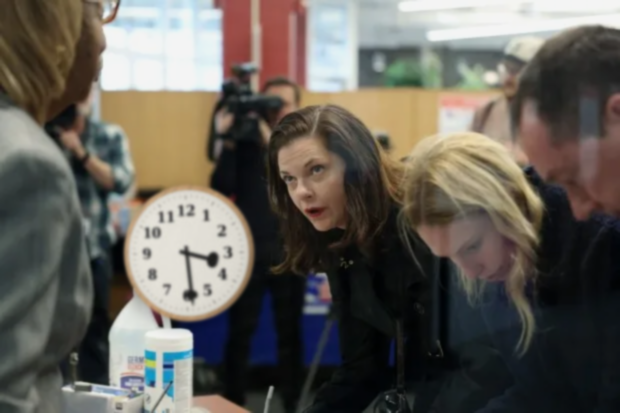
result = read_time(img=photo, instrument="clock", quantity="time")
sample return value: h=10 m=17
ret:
h=3 m=29
